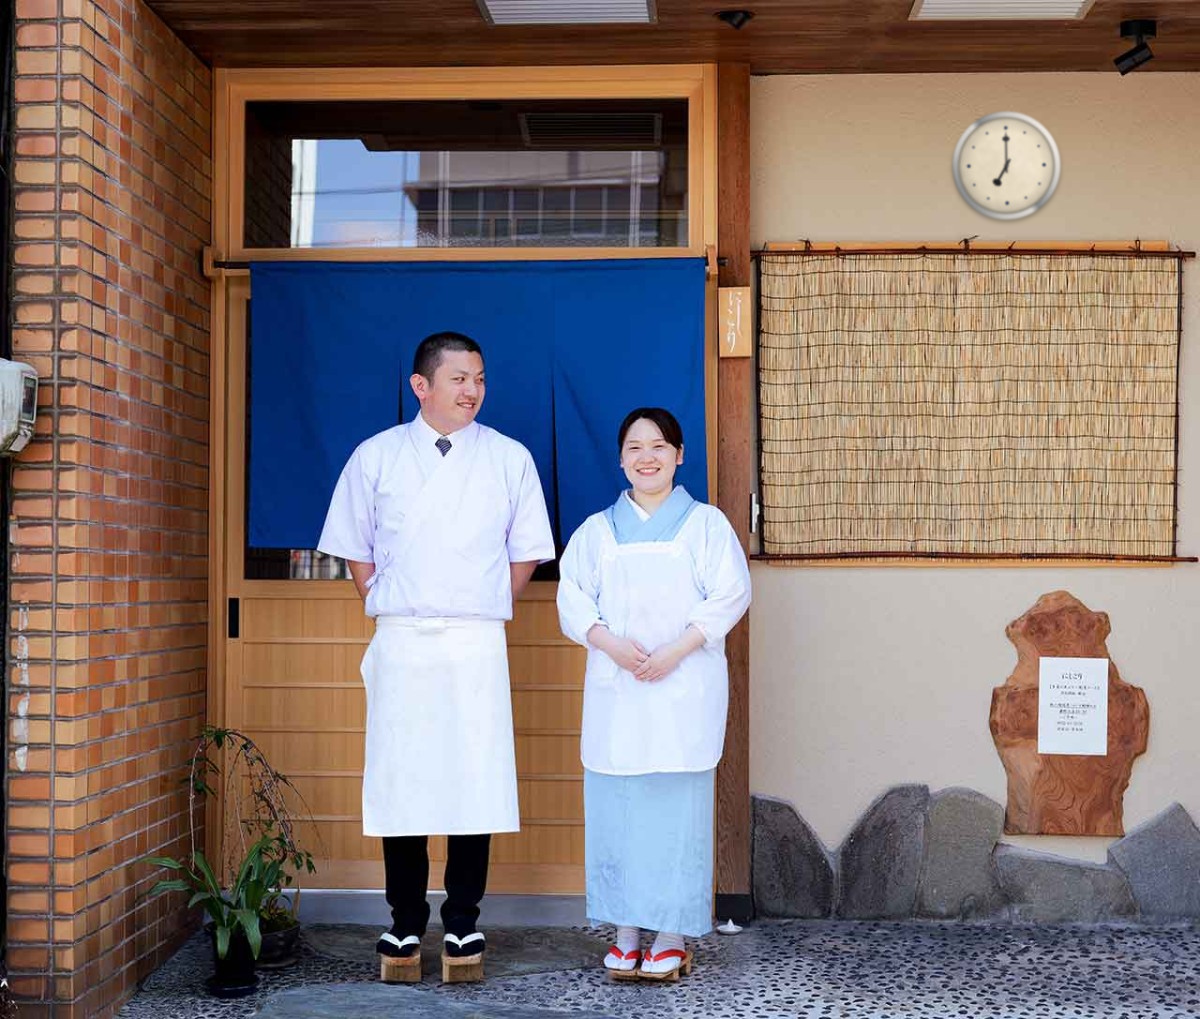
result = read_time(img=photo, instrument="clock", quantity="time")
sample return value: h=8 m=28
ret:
h=7 m=0
